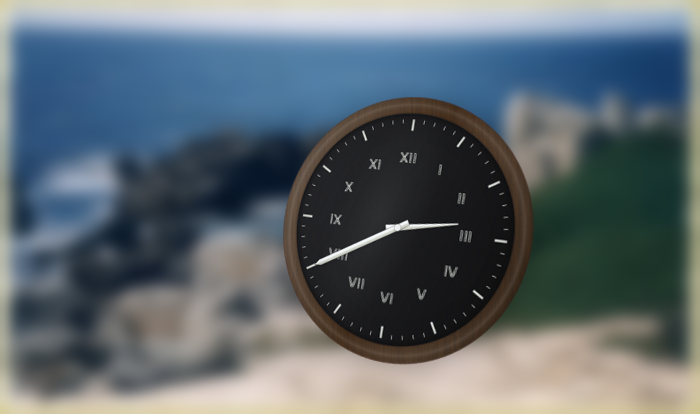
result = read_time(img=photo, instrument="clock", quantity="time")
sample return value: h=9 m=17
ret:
h=2 m=40
